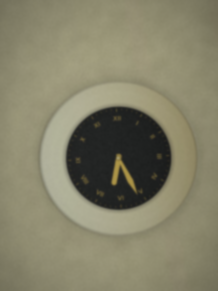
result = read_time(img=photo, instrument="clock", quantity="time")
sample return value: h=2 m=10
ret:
h=6 m=26
